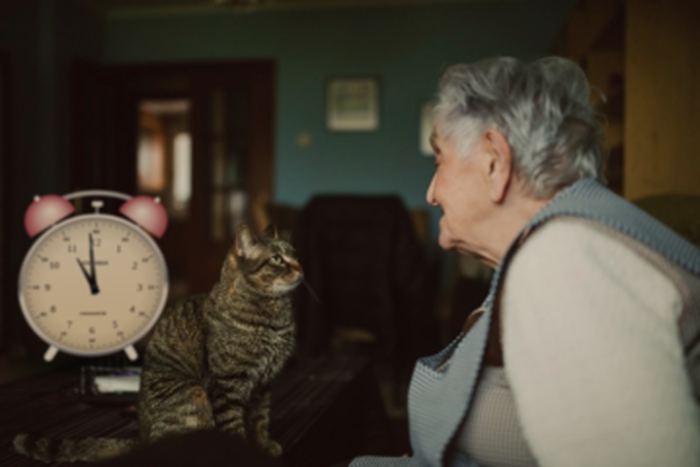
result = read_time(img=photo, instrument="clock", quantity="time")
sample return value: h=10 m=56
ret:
h=10 m=59
